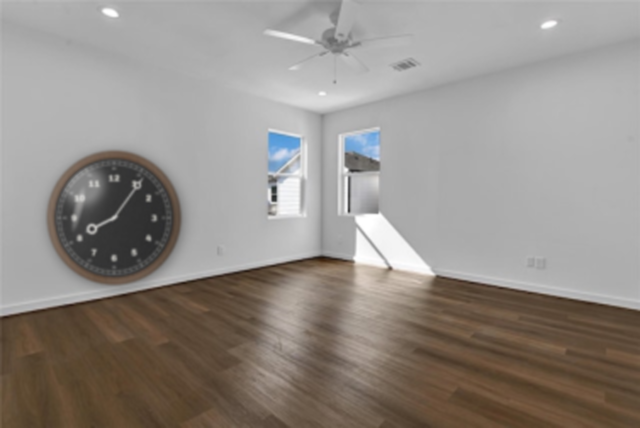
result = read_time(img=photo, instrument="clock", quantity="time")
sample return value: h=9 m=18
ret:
h=8 m=6
